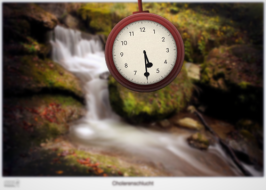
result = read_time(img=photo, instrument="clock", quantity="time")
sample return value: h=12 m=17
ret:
h=5 m=30
